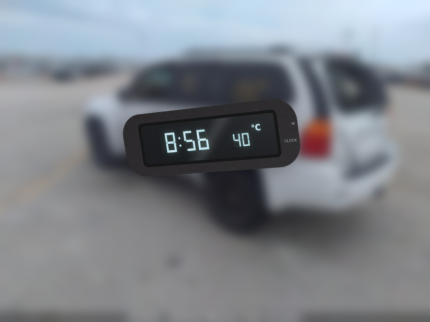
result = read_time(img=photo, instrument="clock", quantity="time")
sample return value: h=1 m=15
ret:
h=8 m=56
